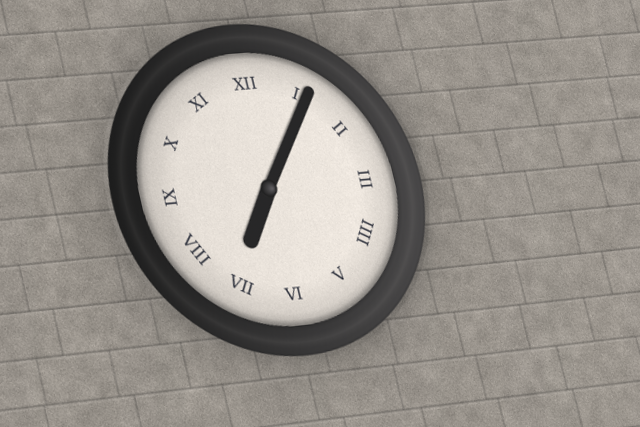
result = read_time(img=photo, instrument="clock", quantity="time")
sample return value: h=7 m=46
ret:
h=7 m=6
